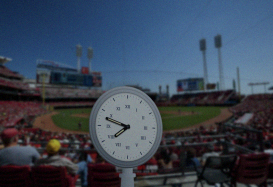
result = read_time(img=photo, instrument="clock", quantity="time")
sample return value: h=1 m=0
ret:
h=7 m=48
